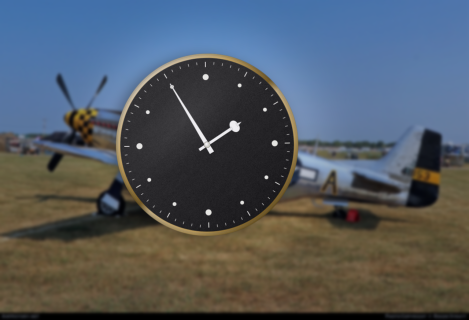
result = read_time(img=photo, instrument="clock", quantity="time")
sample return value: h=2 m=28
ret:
h=1 m=55
